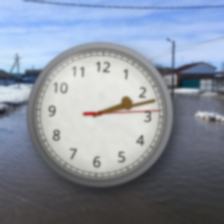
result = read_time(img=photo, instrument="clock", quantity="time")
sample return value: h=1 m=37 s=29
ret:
h=2 m=12 s=14
